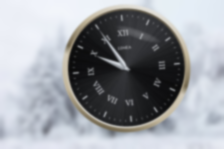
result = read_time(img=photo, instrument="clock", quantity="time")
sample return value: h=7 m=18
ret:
h=9 m=55
